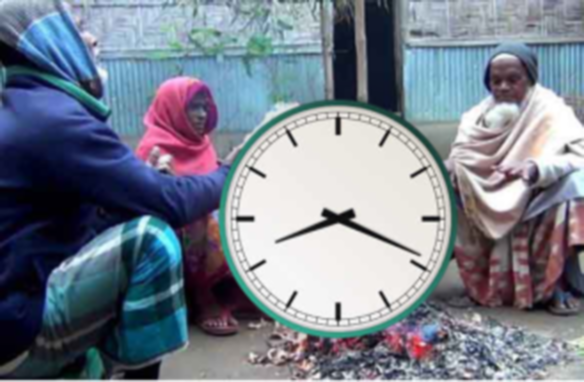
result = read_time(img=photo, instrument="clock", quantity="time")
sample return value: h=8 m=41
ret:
h=8 m=19
